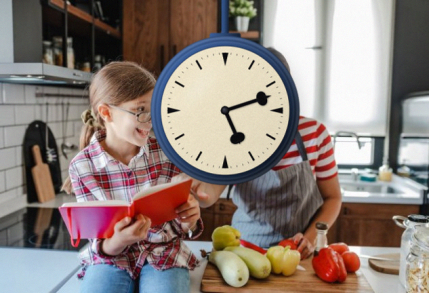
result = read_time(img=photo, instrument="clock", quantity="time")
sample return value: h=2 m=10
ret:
h=5 m=12
